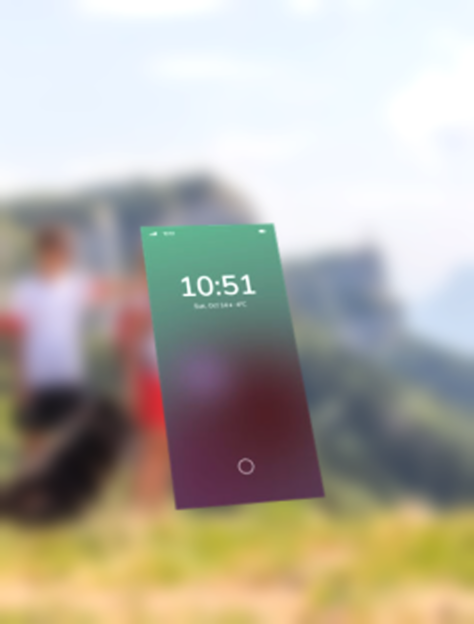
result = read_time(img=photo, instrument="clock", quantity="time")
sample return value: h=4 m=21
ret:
h=10 m=51
